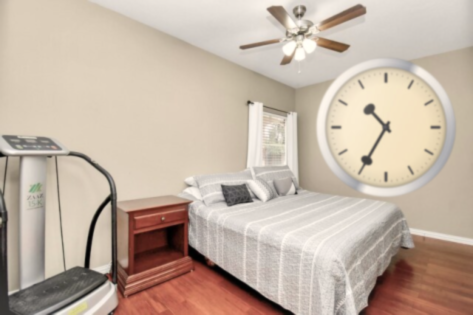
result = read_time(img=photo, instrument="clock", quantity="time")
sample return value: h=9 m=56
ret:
h=10 m=35
